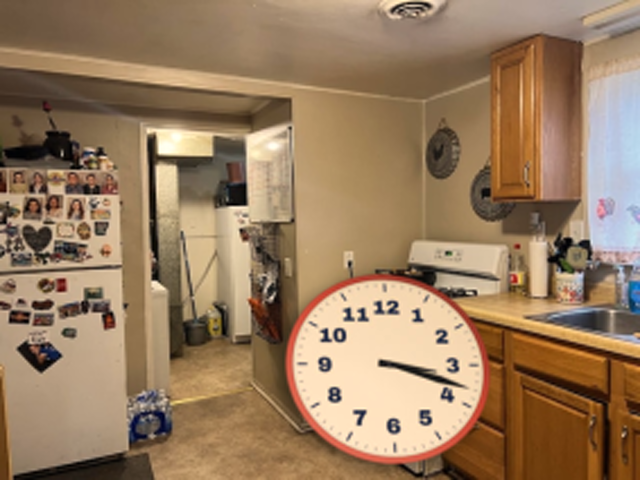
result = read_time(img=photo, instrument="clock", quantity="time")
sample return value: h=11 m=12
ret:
h=3 m=18
